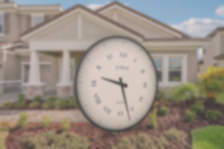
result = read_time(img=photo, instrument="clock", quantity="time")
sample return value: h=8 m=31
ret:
h=9 m=27
